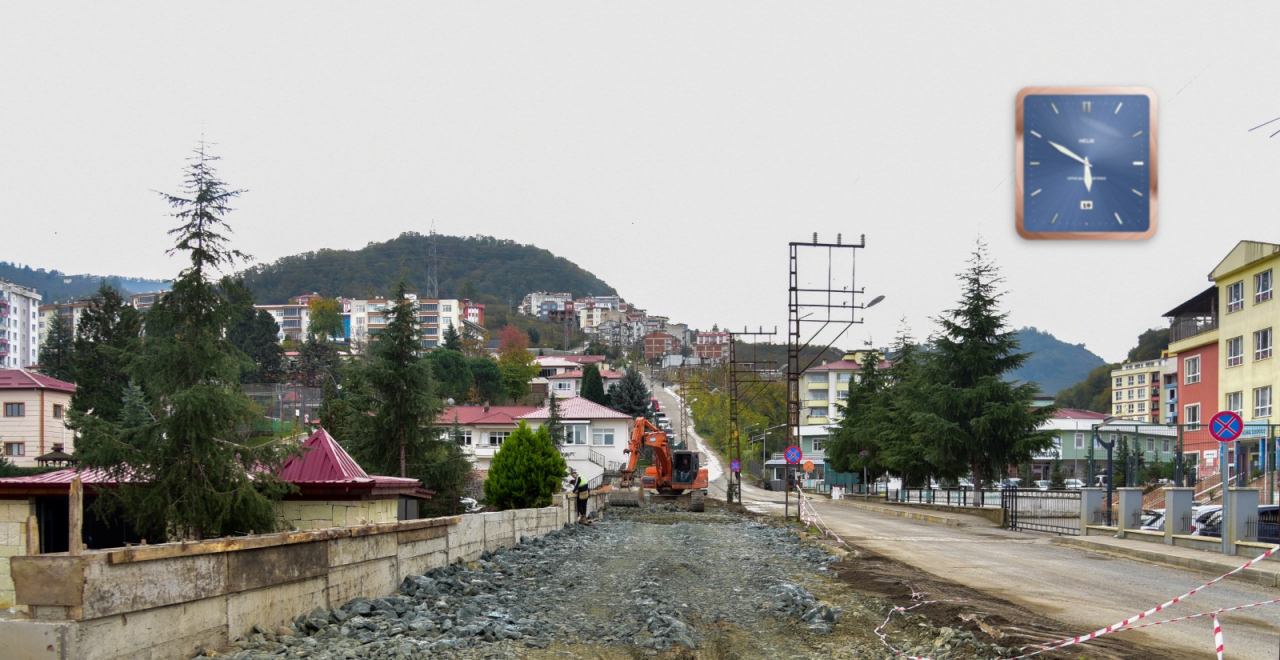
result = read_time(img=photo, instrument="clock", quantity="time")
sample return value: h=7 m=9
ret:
h=5 m=50
